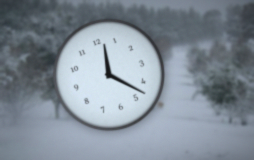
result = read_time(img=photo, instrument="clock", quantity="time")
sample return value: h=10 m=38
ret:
h=12 m=23
